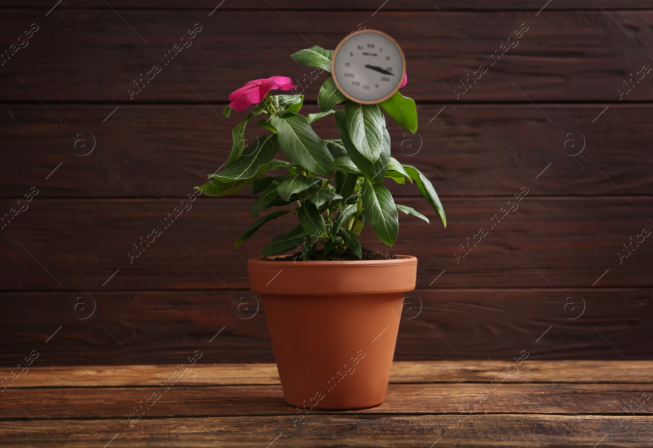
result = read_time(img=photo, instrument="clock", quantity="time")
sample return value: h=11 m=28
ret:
h=3 m=17
